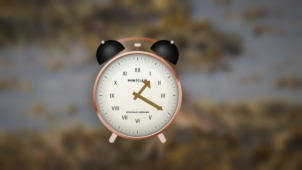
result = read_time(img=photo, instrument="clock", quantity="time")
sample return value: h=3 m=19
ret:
h=1 m=20
